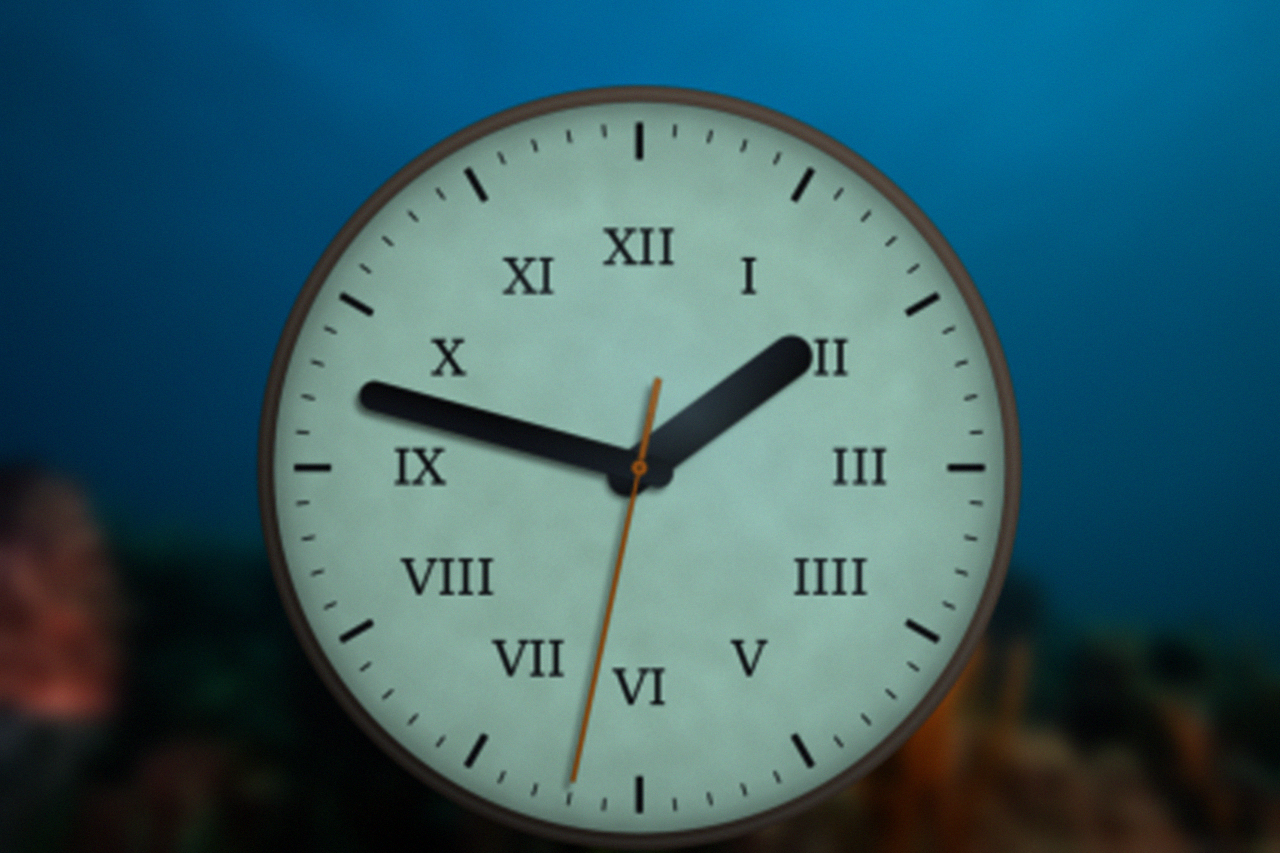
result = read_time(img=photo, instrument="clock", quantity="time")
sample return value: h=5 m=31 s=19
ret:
h=1 m=47 s=32
